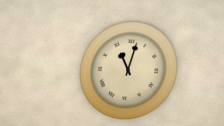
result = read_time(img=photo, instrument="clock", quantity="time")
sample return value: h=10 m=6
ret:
h=11 m=2
